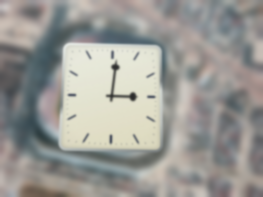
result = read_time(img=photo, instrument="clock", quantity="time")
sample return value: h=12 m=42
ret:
h=3 m=1
